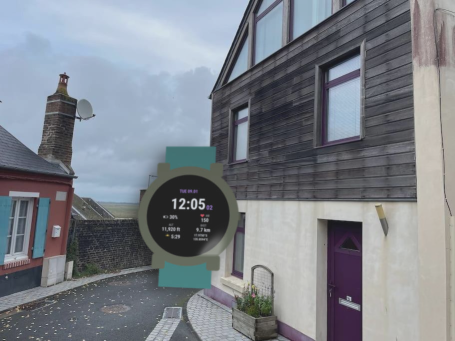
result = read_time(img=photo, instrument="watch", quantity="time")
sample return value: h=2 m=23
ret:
h=12 m=5
